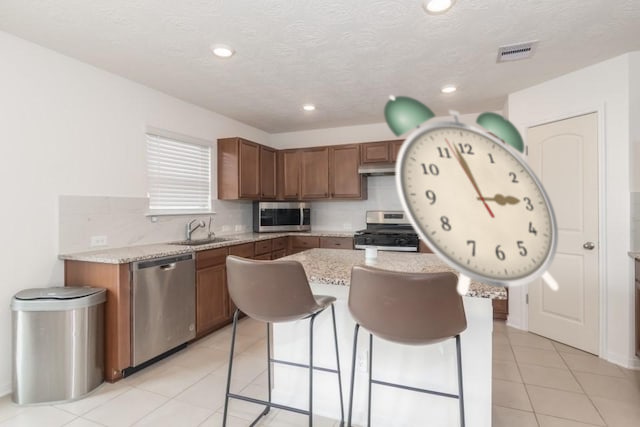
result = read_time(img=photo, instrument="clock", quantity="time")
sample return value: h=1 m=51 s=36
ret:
h=2 m=57 s=57
